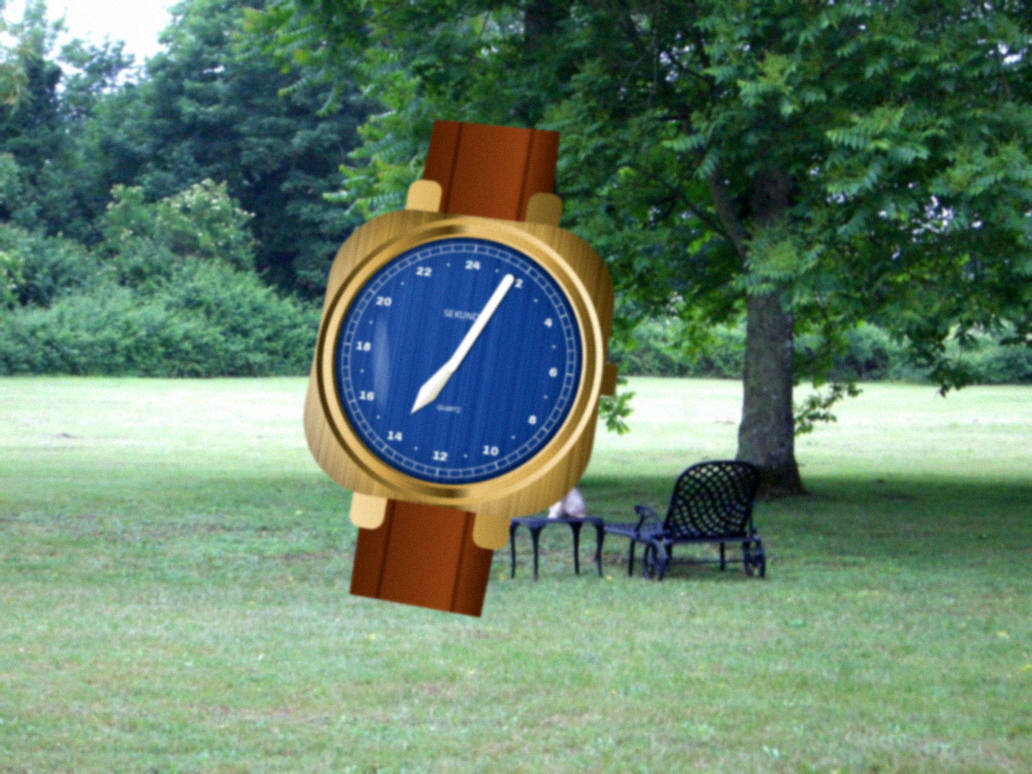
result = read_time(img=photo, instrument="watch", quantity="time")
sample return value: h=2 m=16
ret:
h=14 m=4
